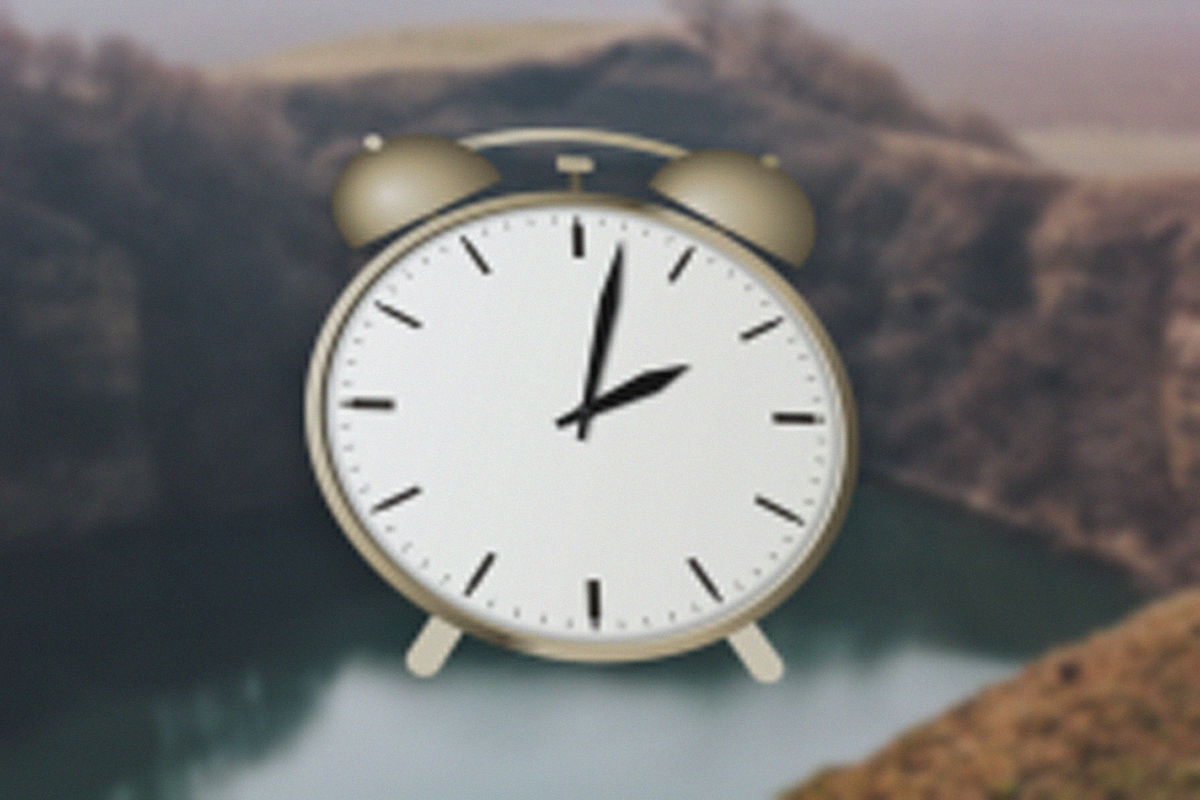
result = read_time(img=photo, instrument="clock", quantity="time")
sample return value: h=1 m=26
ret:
h=2 m=2
